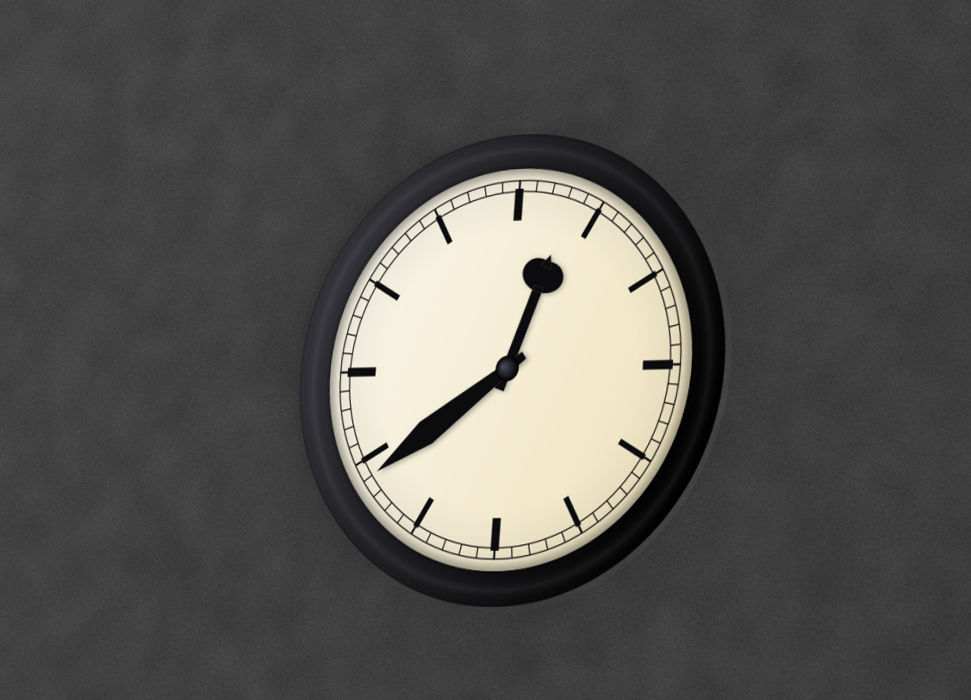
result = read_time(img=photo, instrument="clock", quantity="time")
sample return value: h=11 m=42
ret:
h=12 m=39
